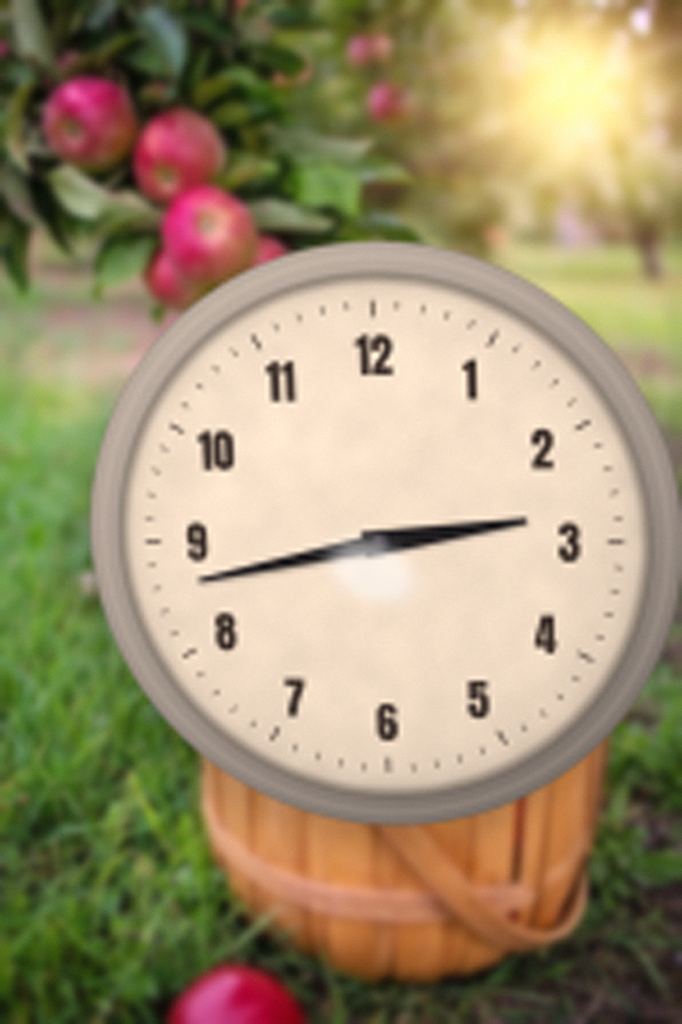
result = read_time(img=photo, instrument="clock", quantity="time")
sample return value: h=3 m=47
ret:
h=2 m=43
